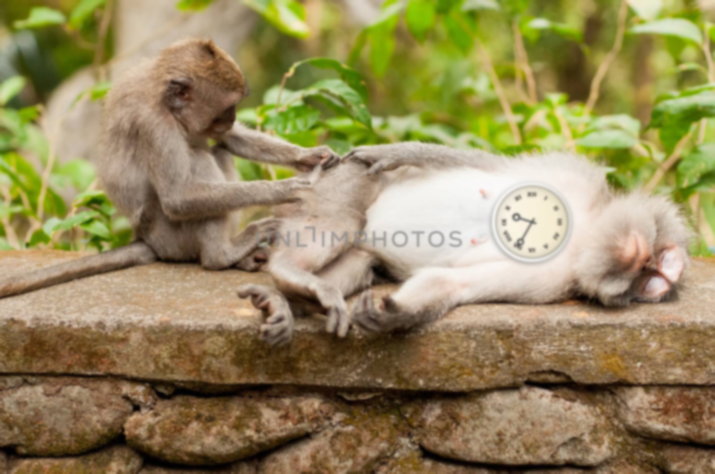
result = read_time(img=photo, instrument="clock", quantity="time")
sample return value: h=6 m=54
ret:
h=9 m=35
